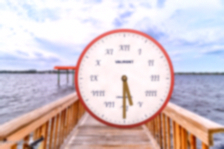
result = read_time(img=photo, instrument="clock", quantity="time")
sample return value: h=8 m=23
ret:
h=5 m=30
